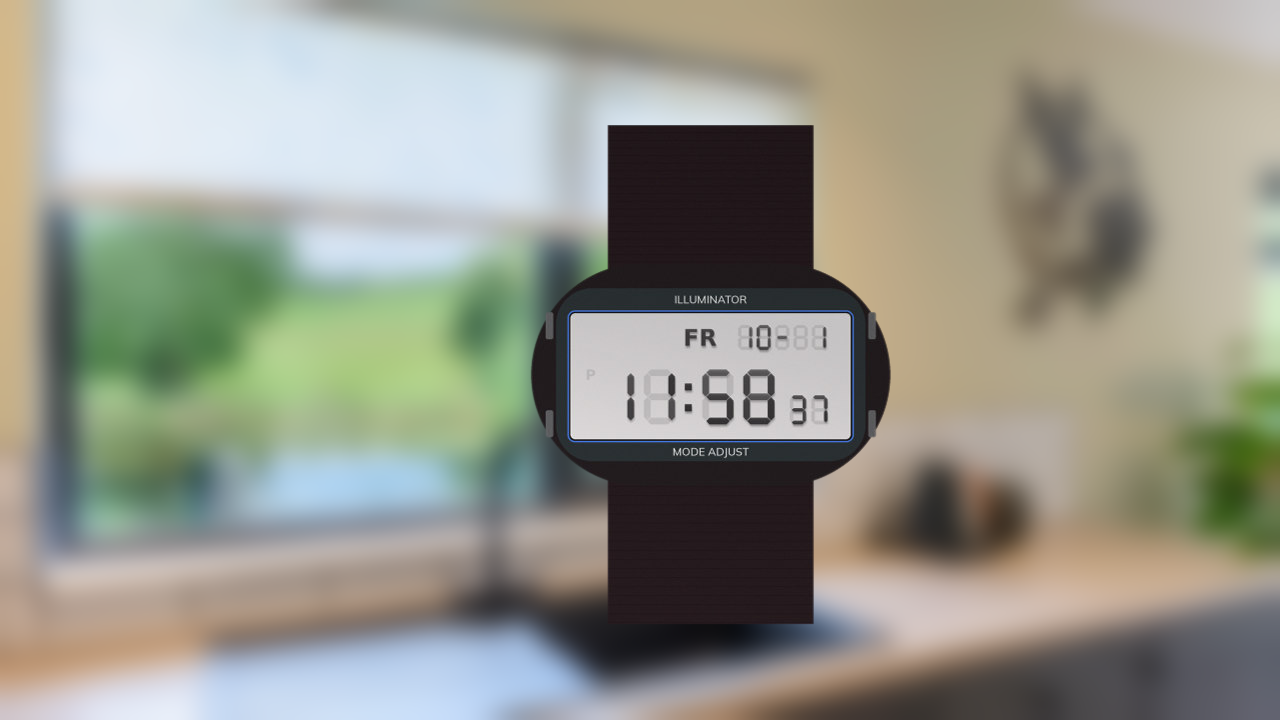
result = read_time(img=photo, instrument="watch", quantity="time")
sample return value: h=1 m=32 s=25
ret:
h=11 m=58 s=37
